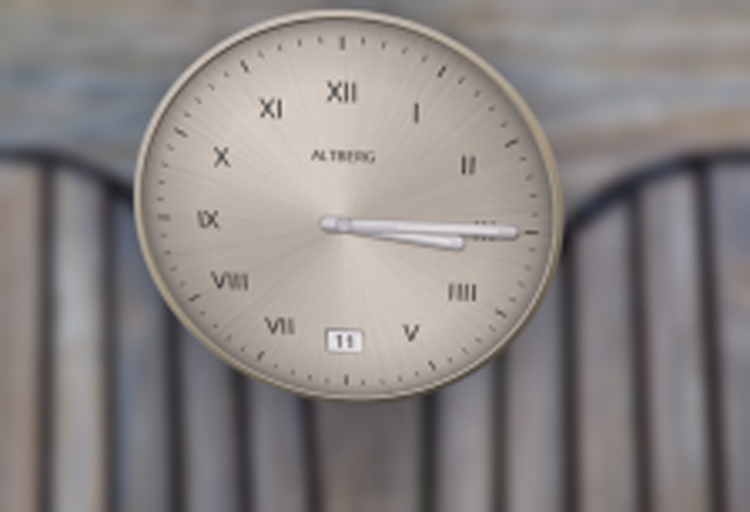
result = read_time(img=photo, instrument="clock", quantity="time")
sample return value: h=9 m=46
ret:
h=3 m=15
